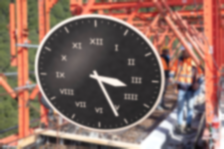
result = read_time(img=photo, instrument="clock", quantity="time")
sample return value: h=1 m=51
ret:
h=3 m=26
